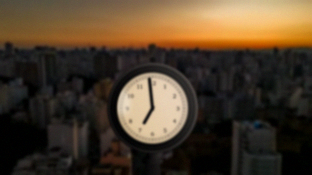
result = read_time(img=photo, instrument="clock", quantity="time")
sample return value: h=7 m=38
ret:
h=6 m=59
